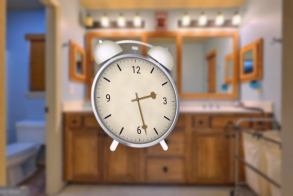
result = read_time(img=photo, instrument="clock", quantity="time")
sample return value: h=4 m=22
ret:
h=2 m=28
